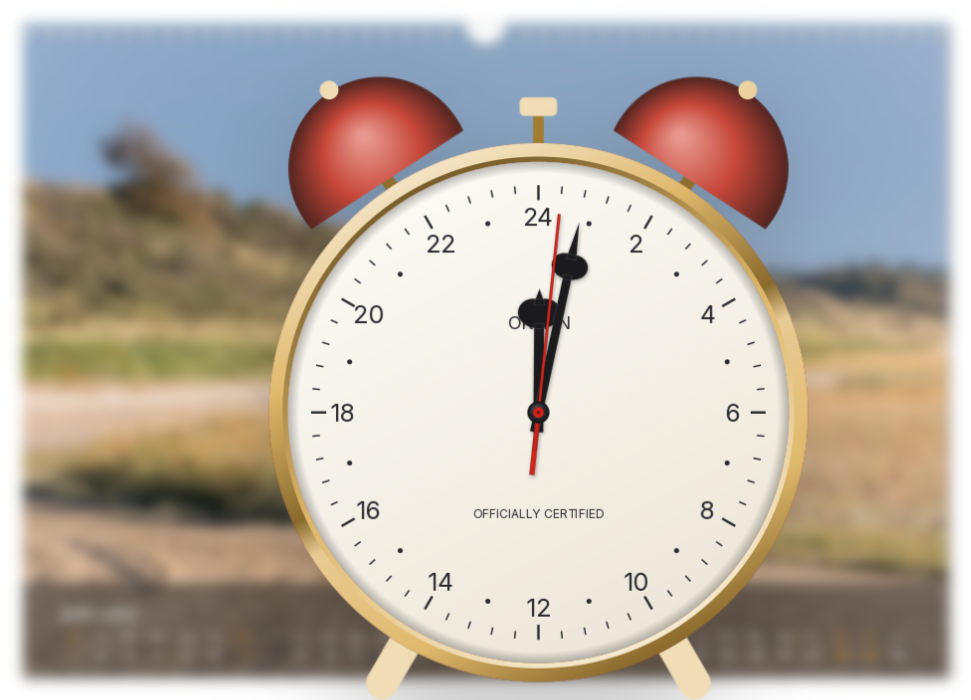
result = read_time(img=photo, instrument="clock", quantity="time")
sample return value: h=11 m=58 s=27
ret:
h=0 m=2 s=1
